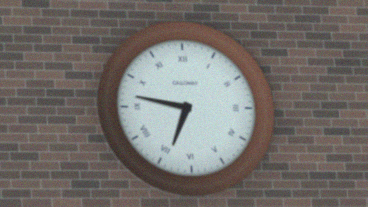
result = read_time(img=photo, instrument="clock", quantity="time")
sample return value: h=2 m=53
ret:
h=6 m=47
